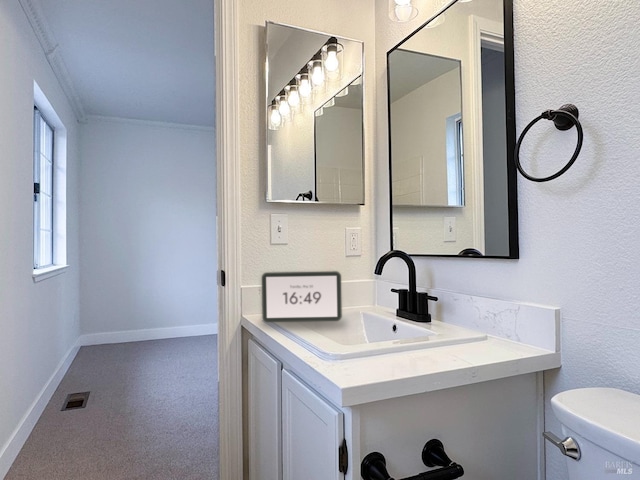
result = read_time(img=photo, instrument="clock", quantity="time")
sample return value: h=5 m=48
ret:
h=16 m=49
